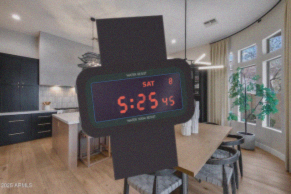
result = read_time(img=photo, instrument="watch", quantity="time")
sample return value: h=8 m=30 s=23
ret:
h=5 m=25 s=45
